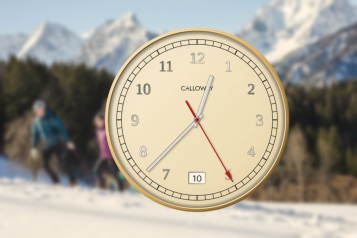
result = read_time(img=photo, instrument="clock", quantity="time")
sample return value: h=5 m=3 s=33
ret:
h=12 m=37 s=25
